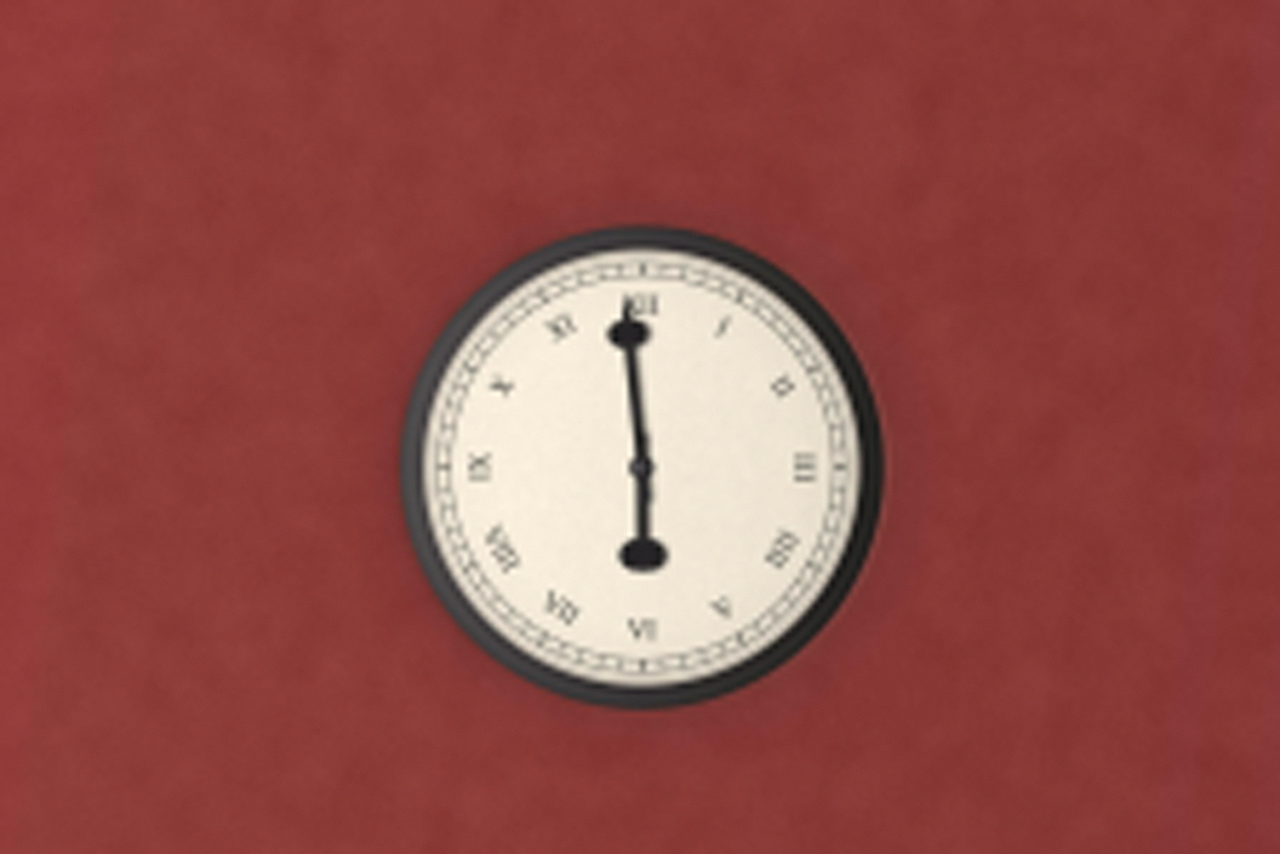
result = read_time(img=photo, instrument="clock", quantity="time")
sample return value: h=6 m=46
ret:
h=5 m=59
